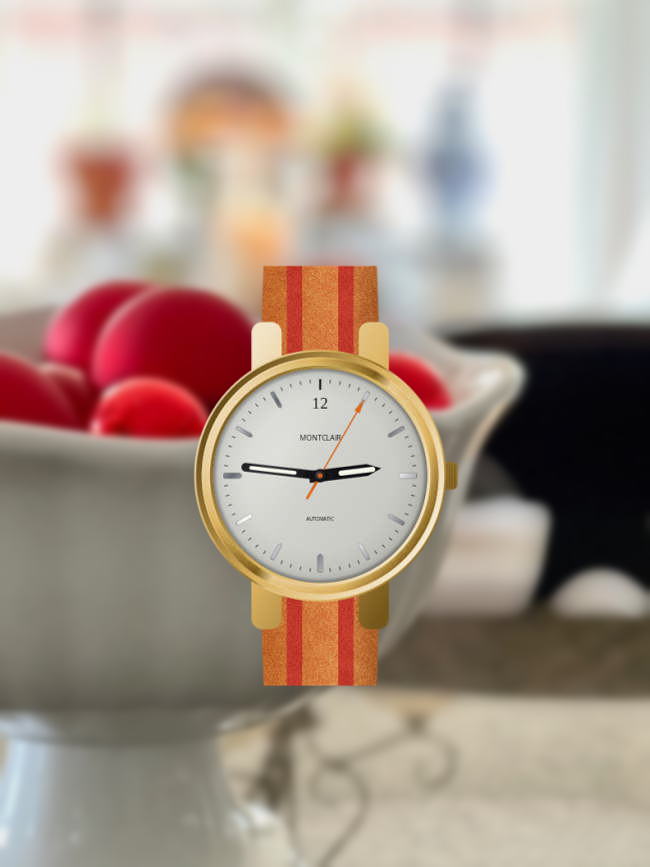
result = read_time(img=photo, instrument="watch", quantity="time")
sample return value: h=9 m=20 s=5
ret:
h=2 m=46 s=5
